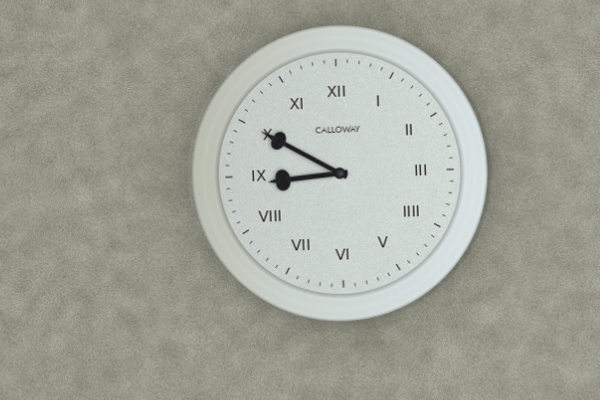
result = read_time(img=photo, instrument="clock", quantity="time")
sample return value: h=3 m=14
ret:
h=8 m=50
